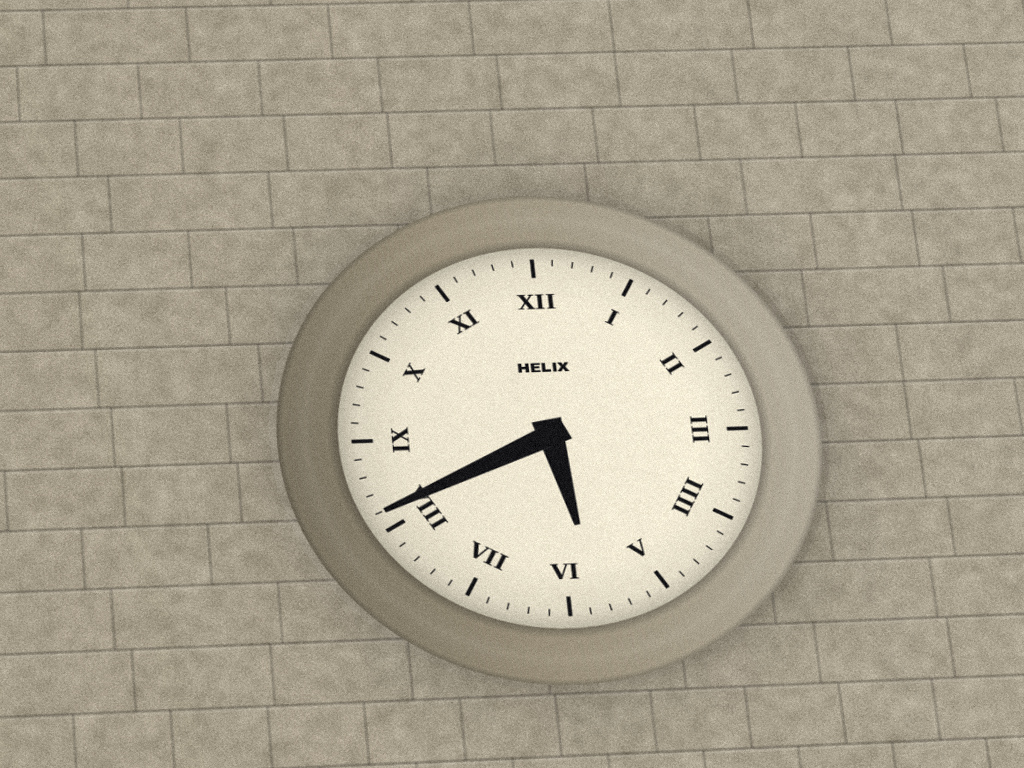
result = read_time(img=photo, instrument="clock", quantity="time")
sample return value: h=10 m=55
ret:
h=5 m=41
